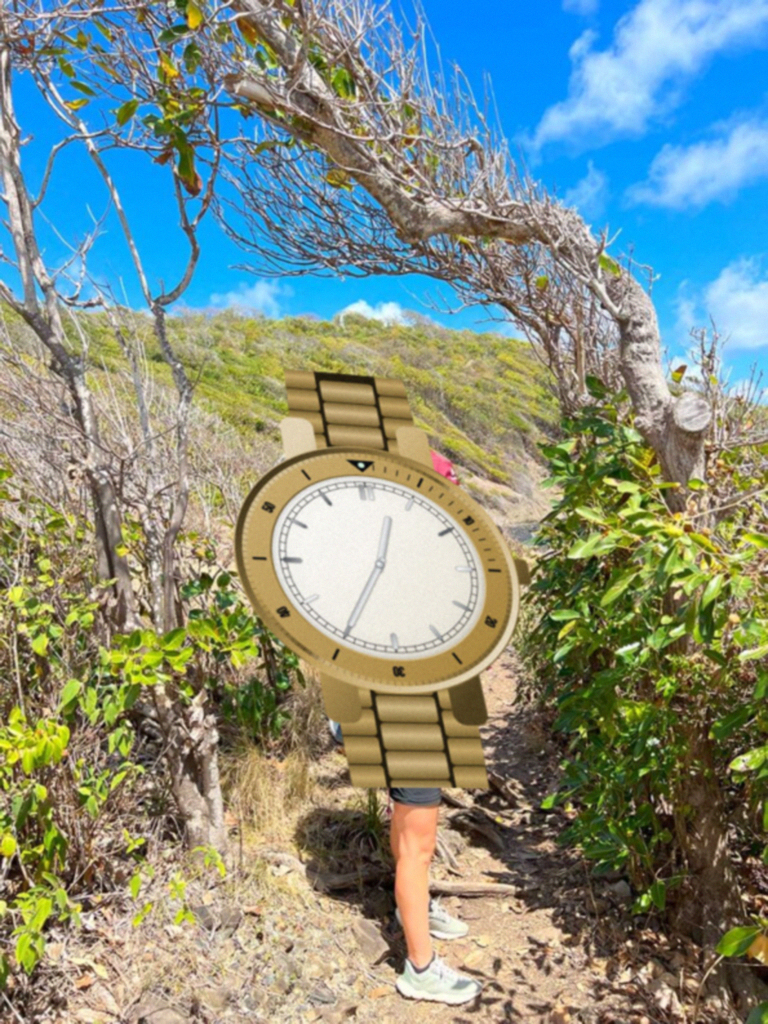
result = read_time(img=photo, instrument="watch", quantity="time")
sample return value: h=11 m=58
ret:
h=12 m=35
